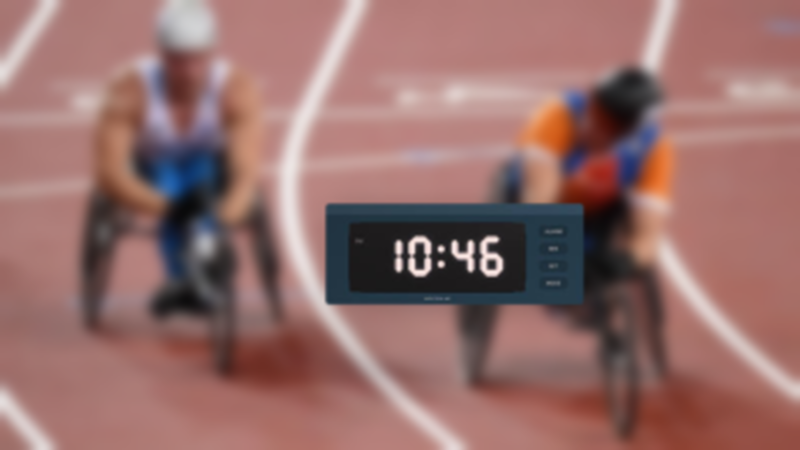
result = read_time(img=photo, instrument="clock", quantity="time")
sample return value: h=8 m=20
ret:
h=10 m=46
